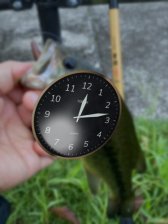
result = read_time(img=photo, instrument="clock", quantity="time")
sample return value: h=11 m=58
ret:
h=12 m=13
